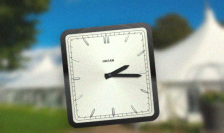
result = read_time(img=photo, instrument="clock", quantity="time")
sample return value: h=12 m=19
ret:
h=2 m=16
